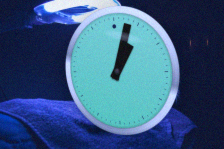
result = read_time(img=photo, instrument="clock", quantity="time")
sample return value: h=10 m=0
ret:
h=1 m=3
